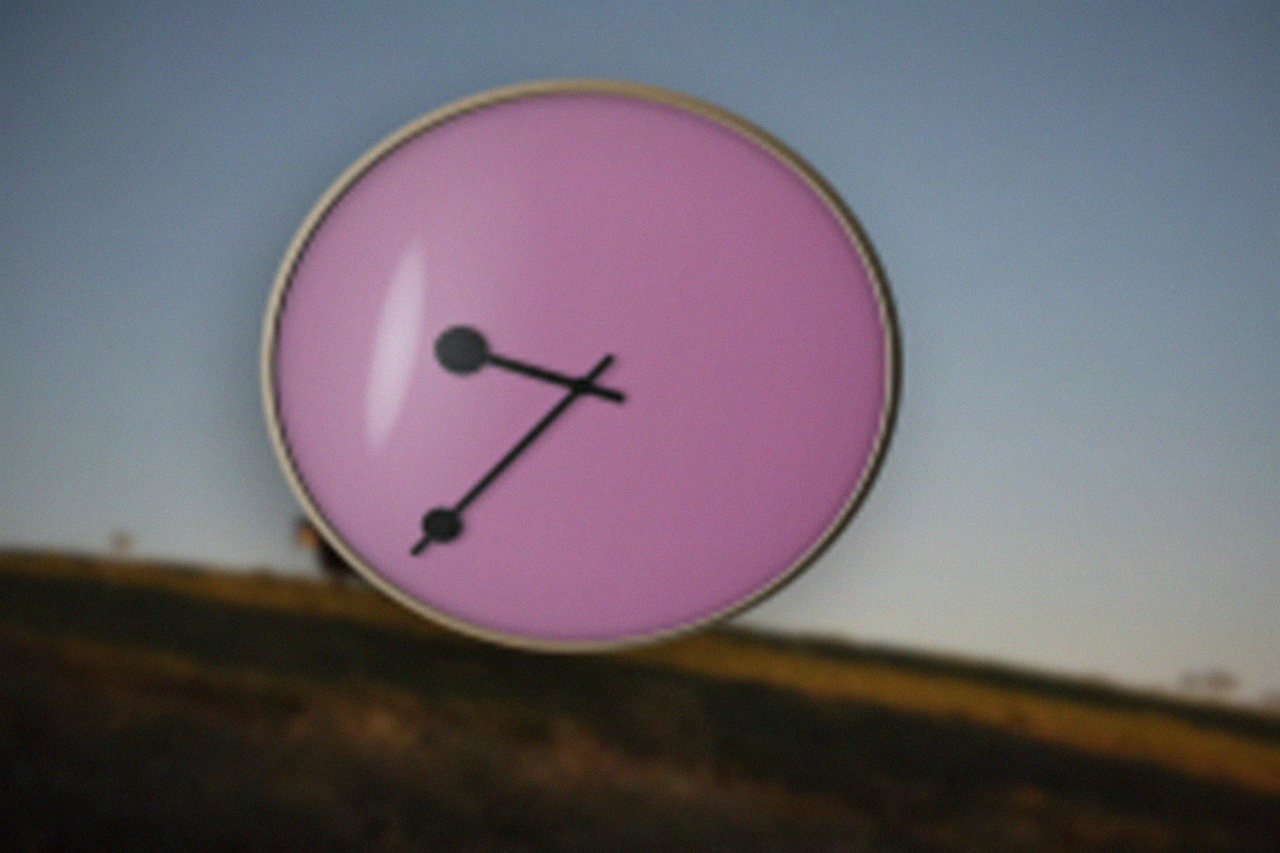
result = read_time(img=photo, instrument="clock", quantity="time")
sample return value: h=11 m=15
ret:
h=9 m=37
